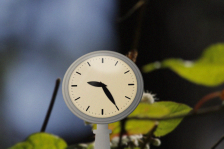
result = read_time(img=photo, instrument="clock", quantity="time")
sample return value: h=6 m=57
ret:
h=9 m=25
